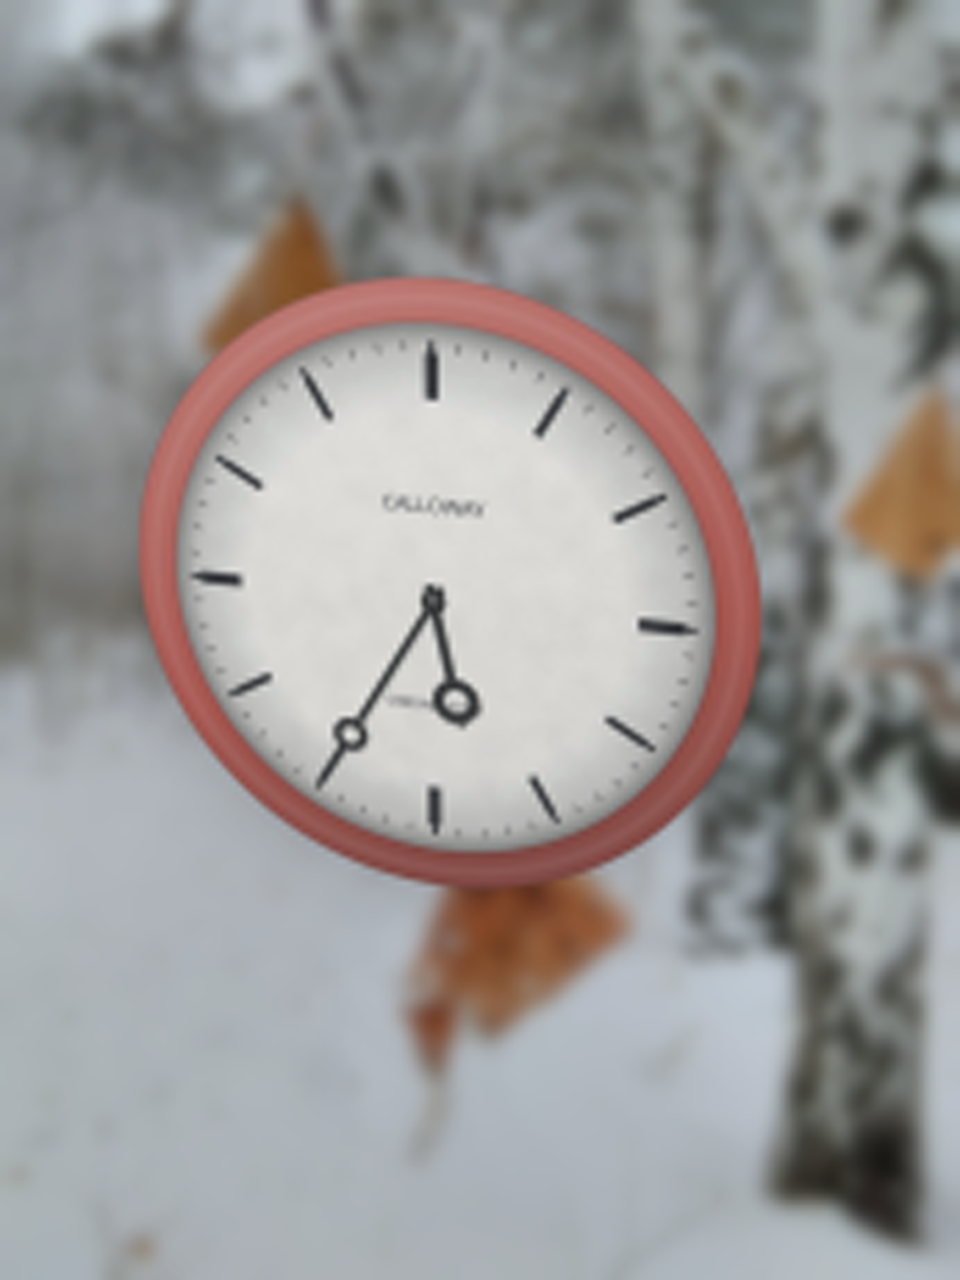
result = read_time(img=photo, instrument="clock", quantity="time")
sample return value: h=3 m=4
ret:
h=5 m=35
